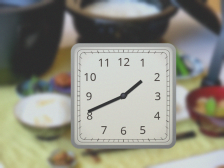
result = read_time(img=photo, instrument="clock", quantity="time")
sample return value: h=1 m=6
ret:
h=1 m=41
